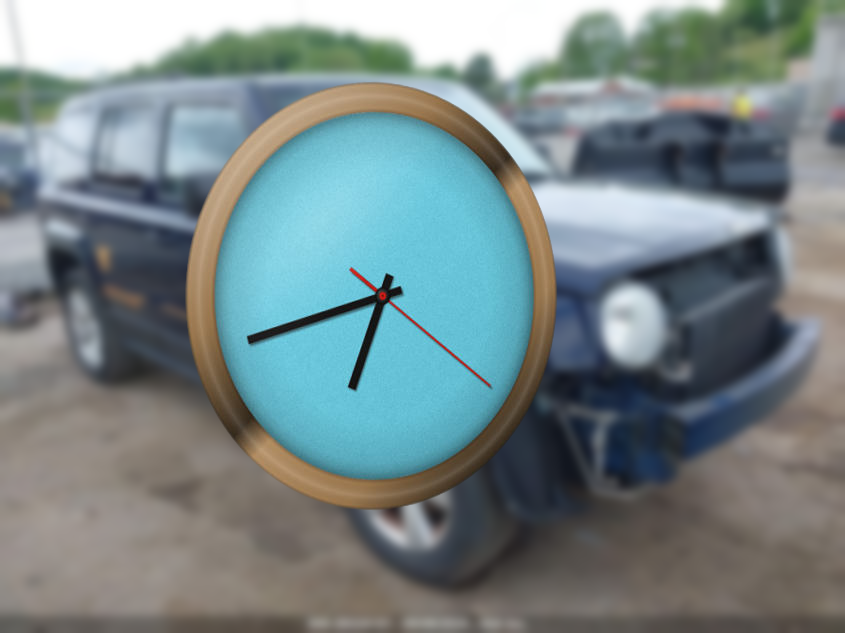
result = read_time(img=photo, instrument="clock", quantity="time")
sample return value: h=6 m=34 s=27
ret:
h=6 m=42 s=21
